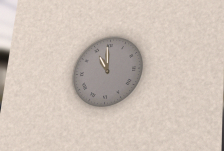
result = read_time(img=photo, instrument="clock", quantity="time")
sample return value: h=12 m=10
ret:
h=10 m=59
